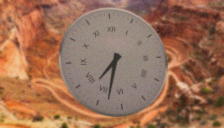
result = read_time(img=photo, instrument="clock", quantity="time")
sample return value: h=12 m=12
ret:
h=7 m=33
